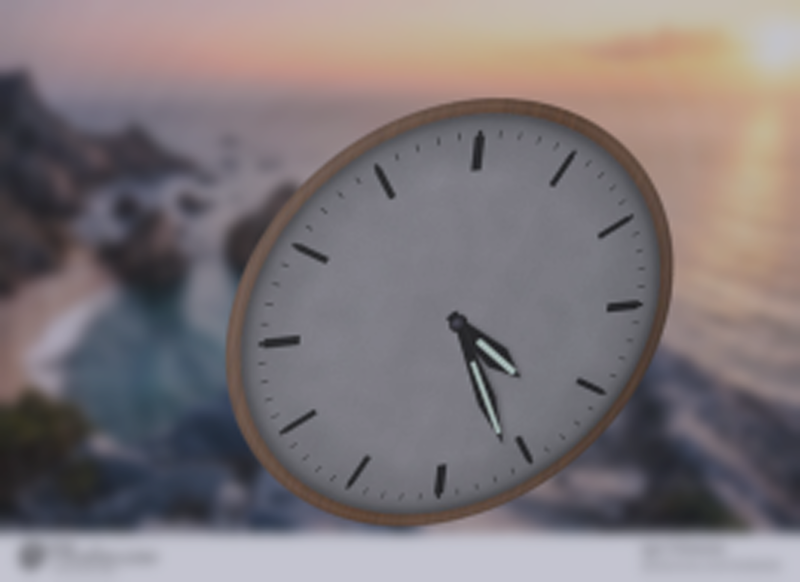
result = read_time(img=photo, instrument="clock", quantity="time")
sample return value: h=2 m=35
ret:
h=4 m=26
